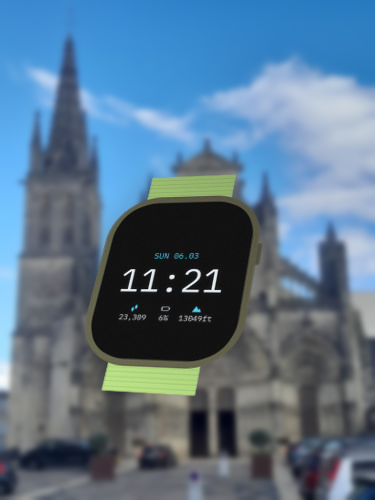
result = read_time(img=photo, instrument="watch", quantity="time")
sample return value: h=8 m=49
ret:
h=11 m=21
